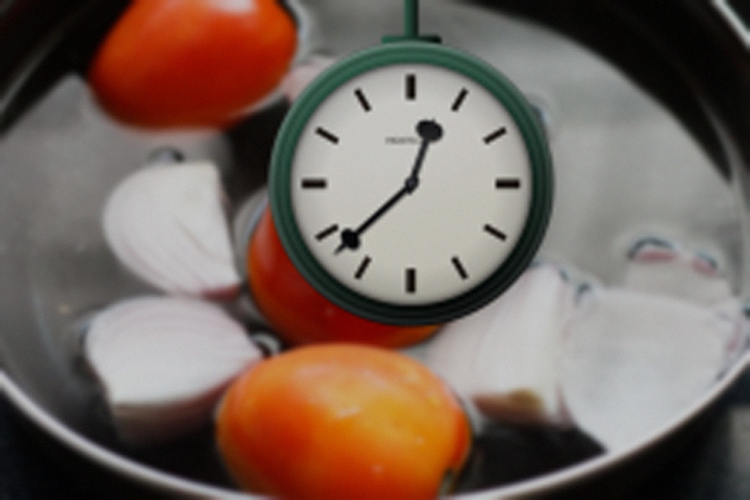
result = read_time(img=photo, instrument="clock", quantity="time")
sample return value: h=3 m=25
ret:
h=12 m=38
